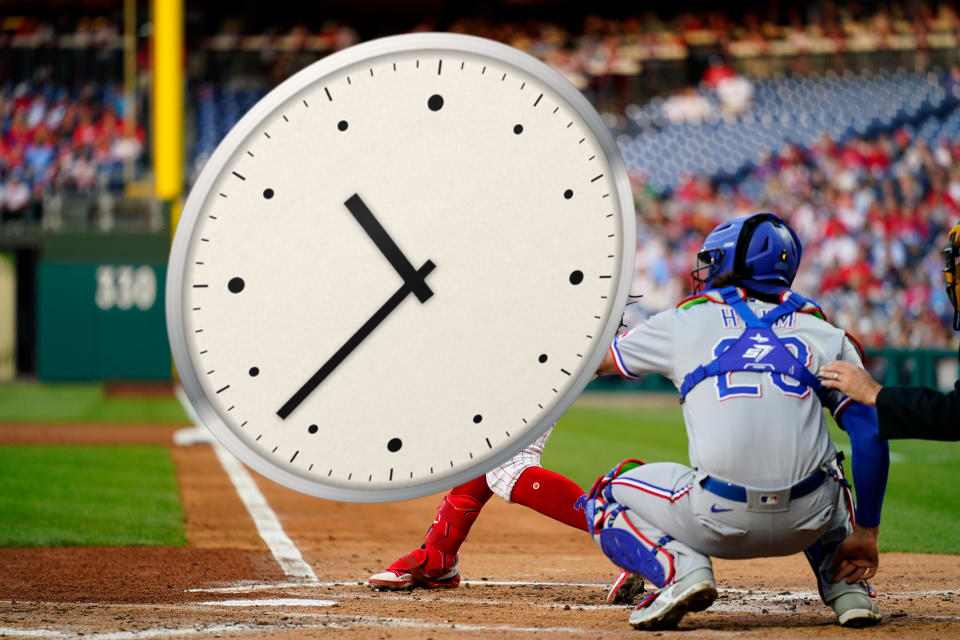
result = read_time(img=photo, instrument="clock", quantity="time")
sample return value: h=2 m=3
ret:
h=10 m=37
